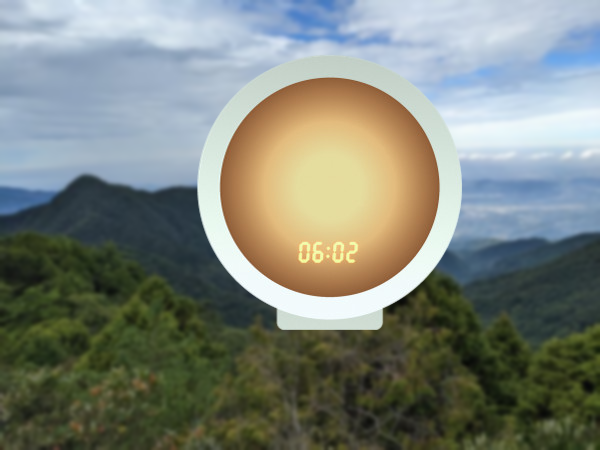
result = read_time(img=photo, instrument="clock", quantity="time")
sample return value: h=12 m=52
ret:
h=6 m=2
